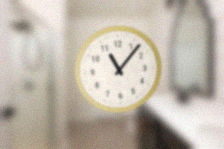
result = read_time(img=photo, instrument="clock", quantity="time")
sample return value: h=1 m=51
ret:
h=11 m=7
